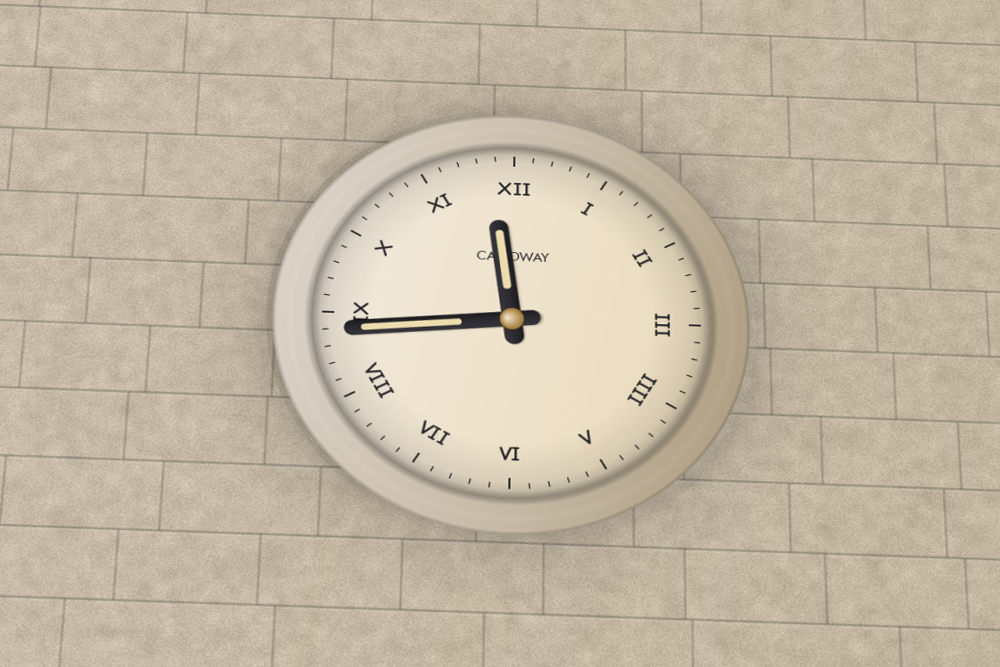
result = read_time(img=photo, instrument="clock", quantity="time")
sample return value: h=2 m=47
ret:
h=11 m=44
